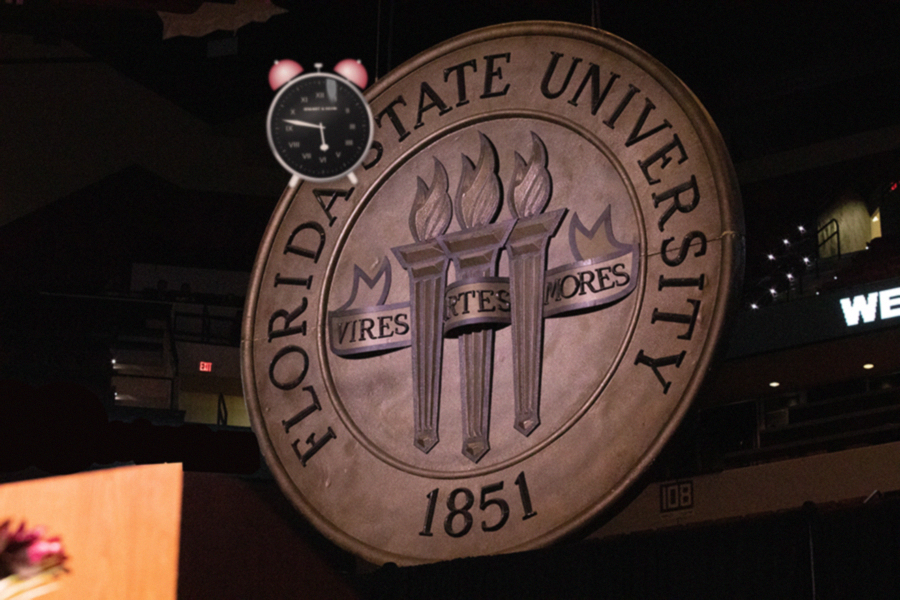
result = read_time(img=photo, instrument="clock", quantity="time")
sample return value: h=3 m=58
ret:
h=5 m=47
